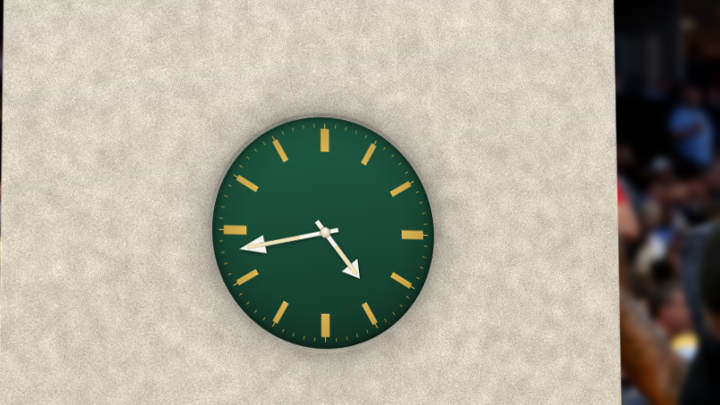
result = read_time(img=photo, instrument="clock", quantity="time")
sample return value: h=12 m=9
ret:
h=4 m=43
